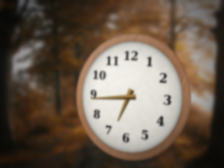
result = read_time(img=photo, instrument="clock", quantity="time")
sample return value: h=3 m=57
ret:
h=6 m=44
